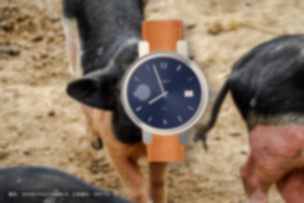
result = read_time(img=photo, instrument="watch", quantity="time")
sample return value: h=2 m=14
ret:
h=7 m=57
